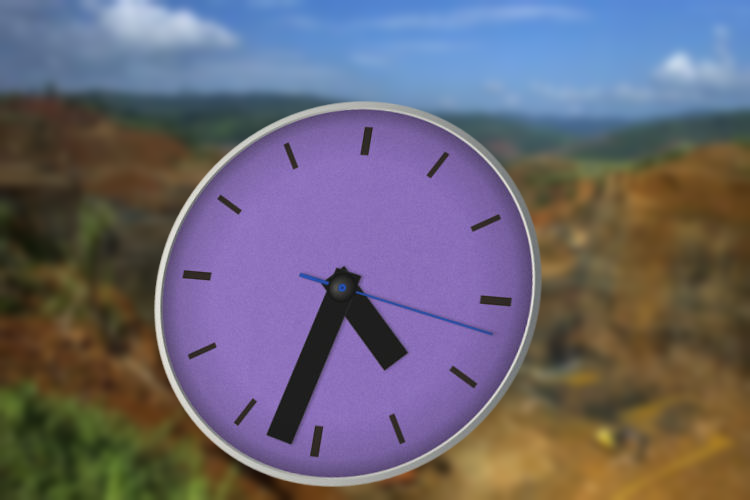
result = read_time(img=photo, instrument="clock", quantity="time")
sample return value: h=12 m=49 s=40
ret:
h=4 m=32 s=17
